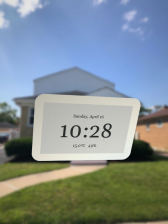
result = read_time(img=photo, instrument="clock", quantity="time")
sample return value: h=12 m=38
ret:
h=10 m=28
